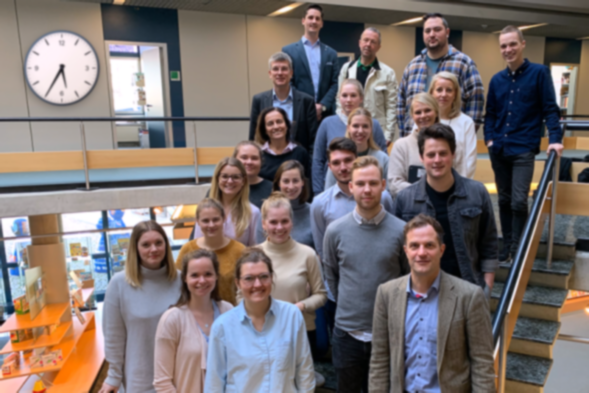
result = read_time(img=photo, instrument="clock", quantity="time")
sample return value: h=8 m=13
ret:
h=5 m=35
